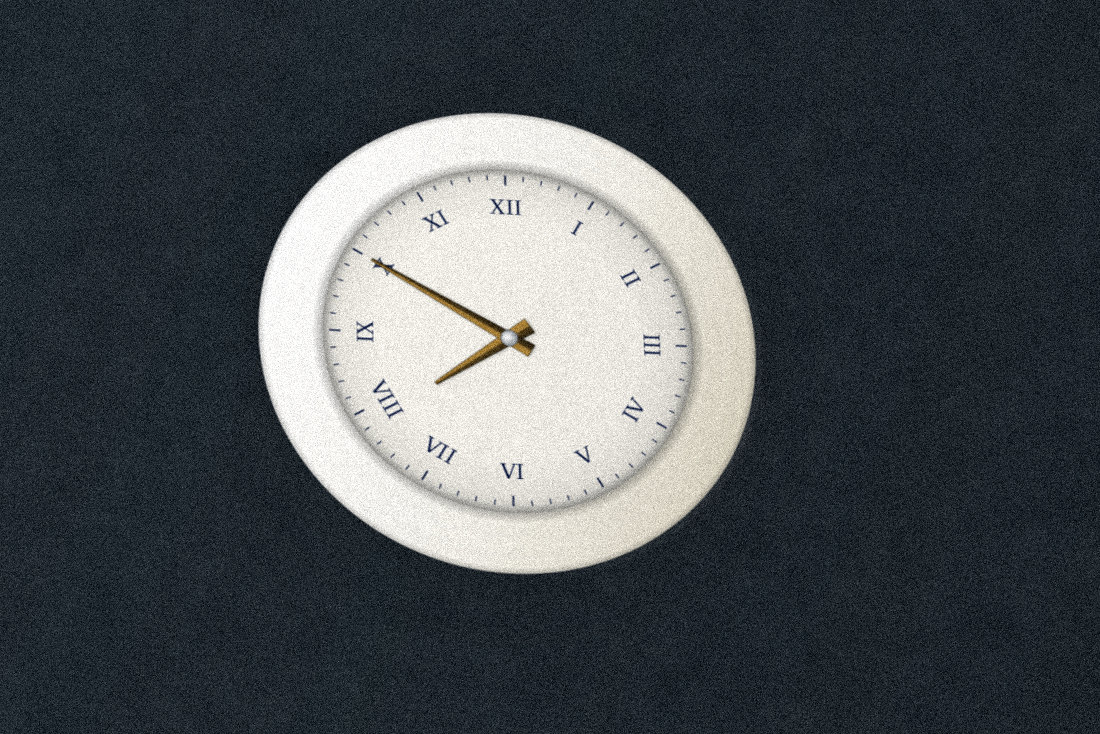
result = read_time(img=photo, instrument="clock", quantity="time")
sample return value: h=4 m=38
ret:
h=7 m=50
